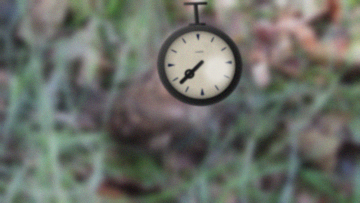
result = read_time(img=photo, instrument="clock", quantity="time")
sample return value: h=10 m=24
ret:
h=7 m=38
